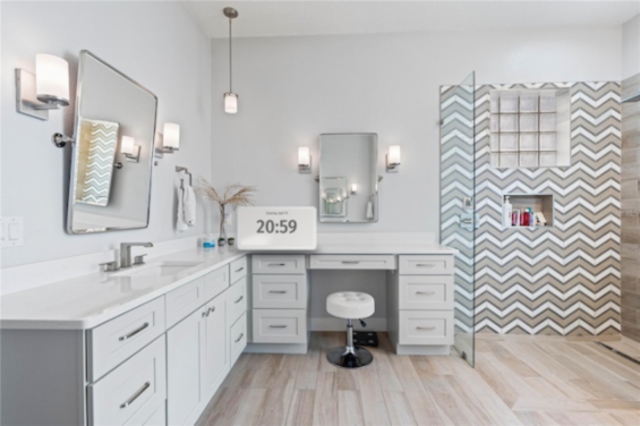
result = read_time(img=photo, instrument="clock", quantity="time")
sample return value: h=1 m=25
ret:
h=20 m=59
